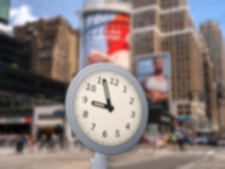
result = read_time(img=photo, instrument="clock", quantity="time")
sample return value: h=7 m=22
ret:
h=8 m=56
